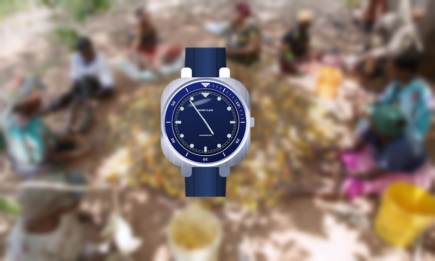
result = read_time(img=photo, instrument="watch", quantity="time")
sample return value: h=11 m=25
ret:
h=4 m=54
